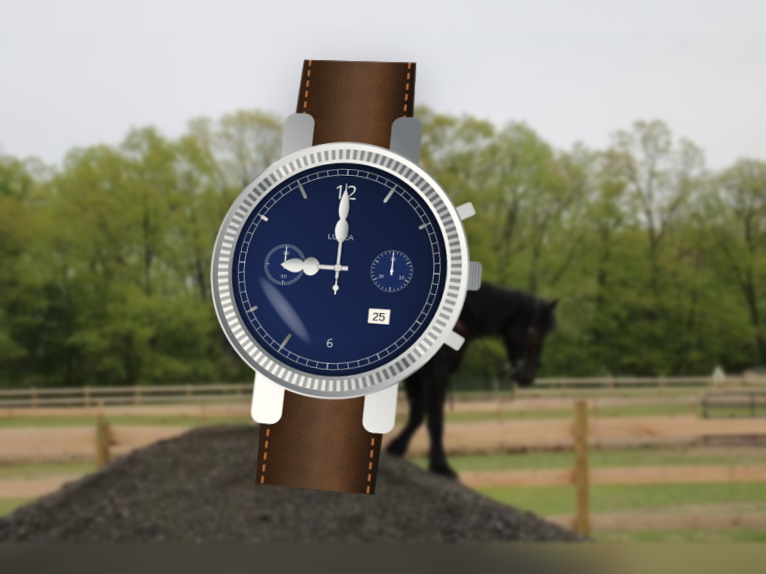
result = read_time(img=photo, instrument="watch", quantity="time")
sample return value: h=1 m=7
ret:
h=9 m=0
